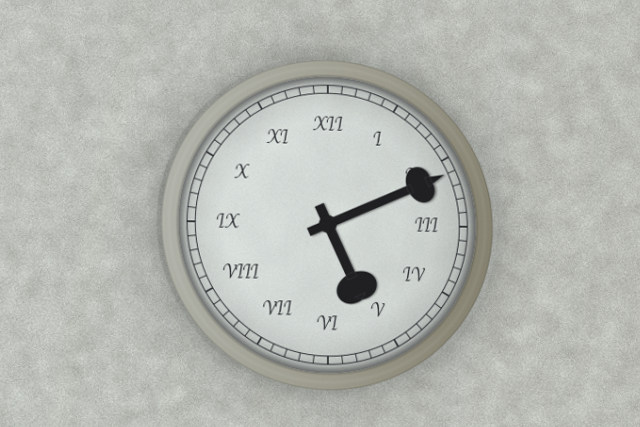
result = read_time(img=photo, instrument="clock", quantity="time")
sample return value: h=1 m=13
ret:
h=5 m=11
